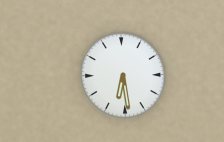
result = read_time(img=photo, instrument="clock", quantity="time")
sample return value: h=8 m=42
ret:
h=6 m=29
